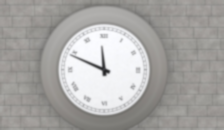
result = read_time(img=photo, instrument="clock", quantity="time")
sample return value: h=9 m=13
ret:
h=11 m=49
